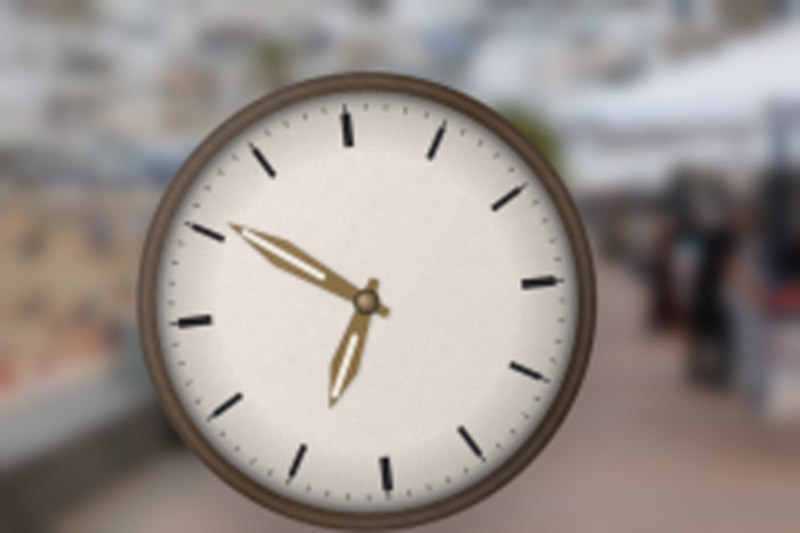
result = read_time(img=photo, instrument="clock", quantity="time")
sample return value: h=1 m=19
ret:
h=6 m=51
